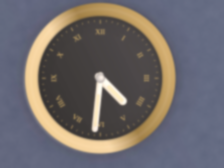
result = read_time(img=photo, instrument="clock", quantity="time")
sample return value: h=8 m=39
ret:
h=4 m=31
